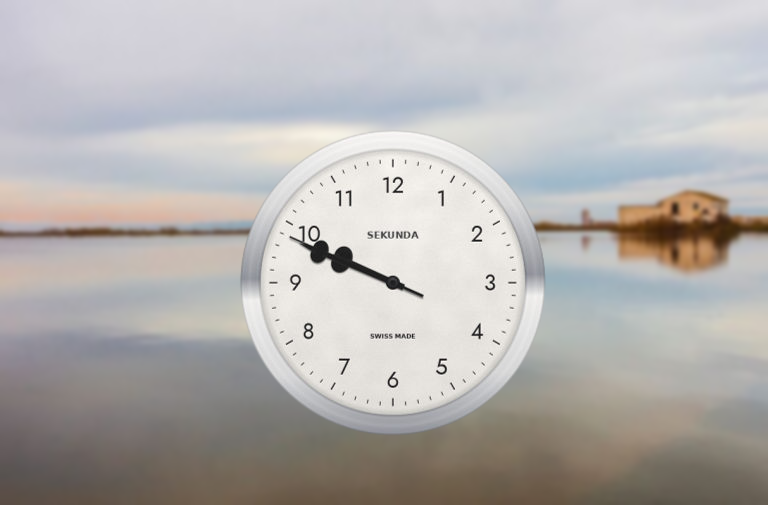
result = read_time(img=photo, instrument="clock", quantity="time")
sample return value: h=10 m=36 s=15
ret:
h=9 m=48 s=49
